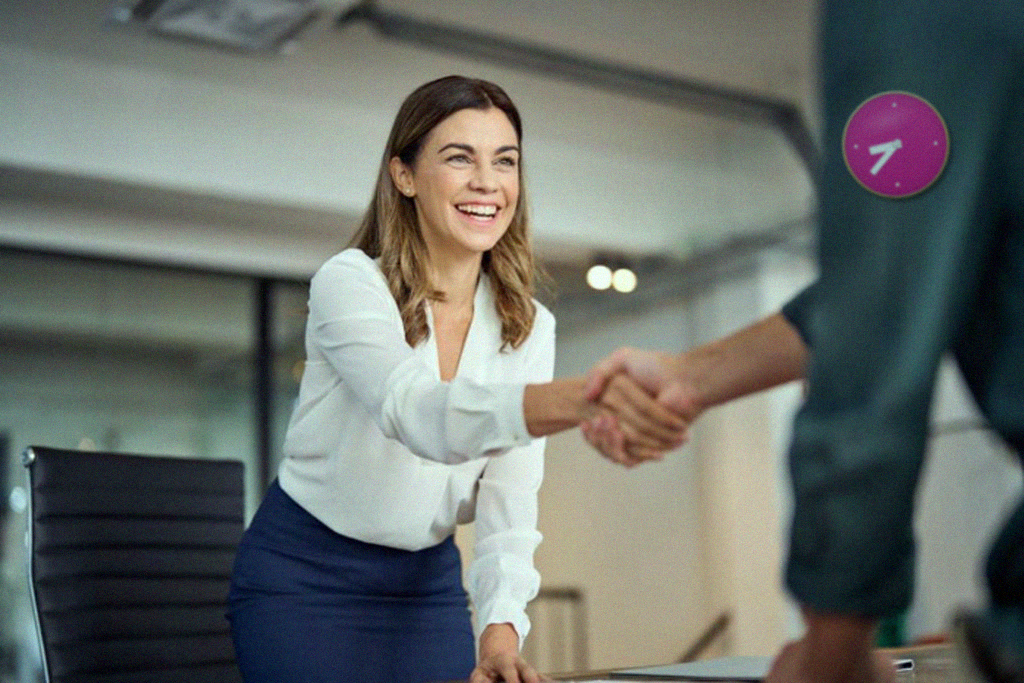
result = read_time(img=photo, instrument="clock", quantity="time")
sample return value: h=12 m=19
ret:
h=8 m=37
